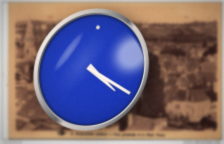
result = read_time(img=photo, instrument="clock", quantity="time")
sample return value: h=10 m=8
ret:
h=4 m=20
